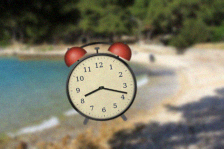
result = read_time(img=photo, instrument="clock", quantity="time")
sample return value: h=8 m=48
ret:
h=8 m=18
